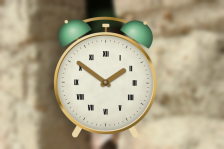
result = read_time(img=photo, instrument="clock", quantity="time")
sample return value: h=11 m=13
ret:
h=1 m=51
